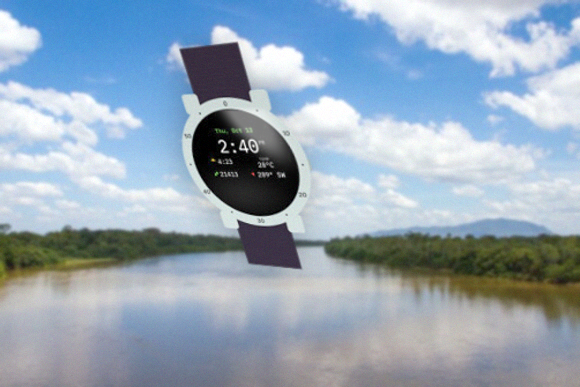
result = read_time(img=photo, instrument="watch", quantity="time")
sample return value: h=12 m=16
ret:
h=2 m=40
